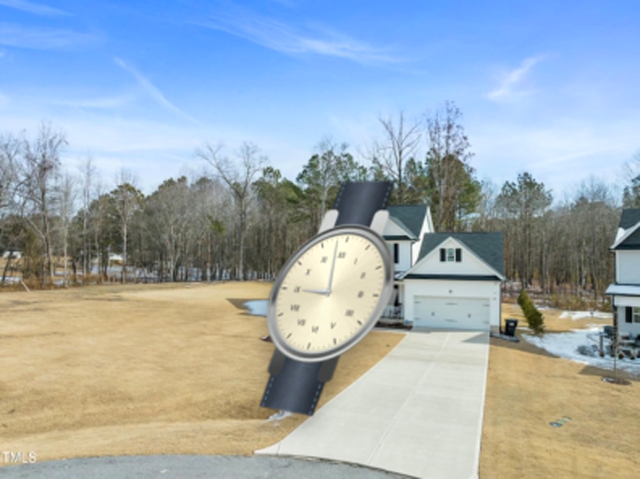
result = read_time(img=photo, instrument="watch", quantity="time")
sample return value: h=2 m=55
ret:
h=8 m=58
